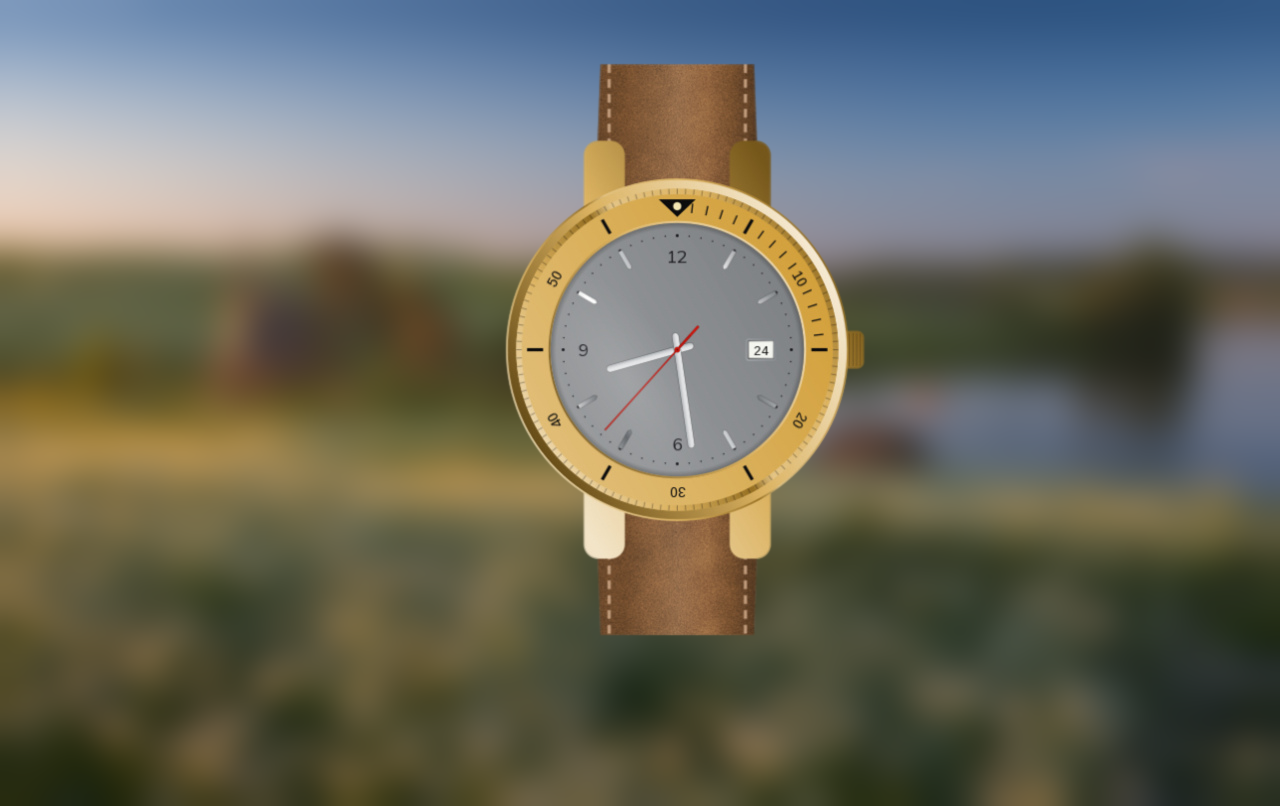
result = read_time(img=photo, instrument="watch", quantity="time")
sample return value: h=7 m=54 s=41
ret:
h=8 m=28 s=37
